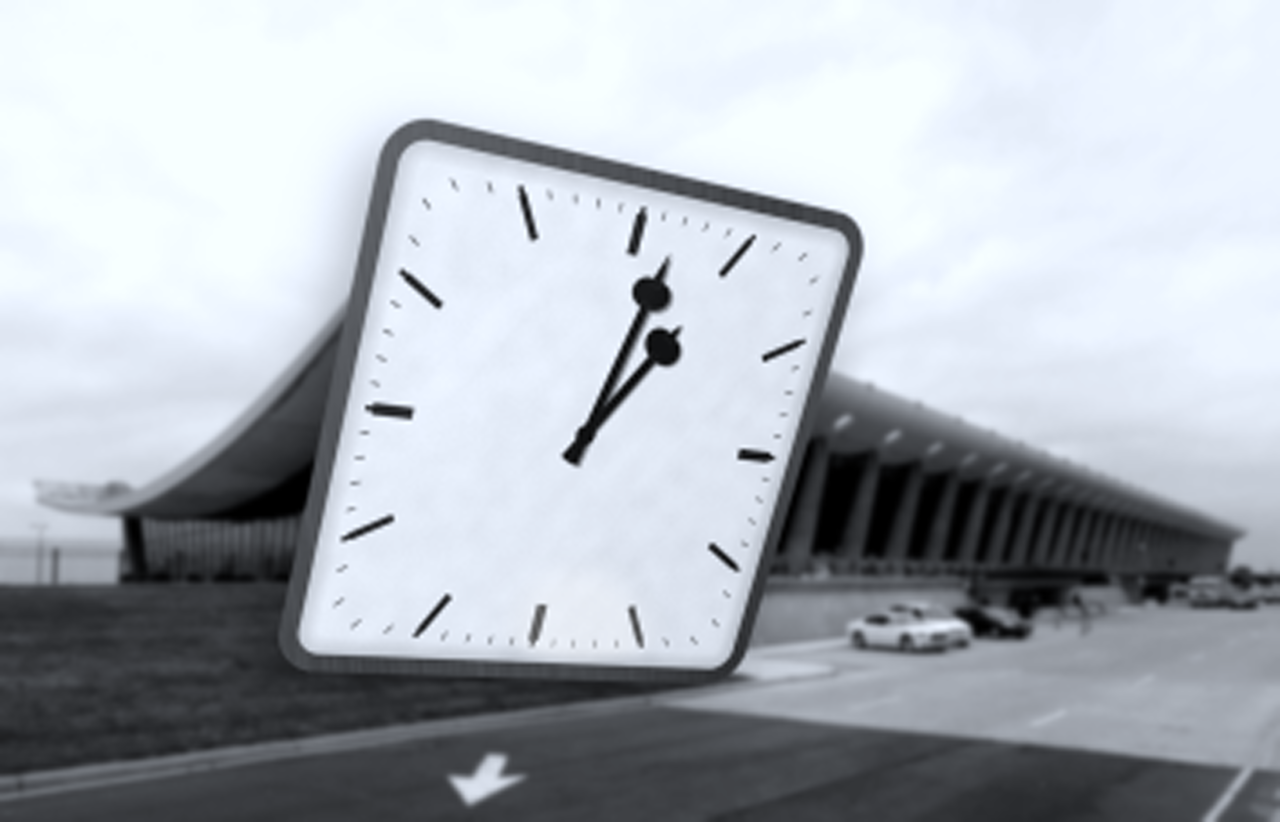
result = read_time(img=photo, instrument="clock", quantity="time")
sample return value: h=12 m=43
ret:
h=1 m=2
